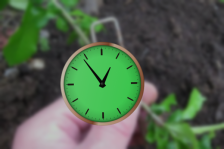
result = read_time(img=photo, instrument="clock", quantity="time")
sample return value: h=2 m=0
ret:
h=12 m=54
